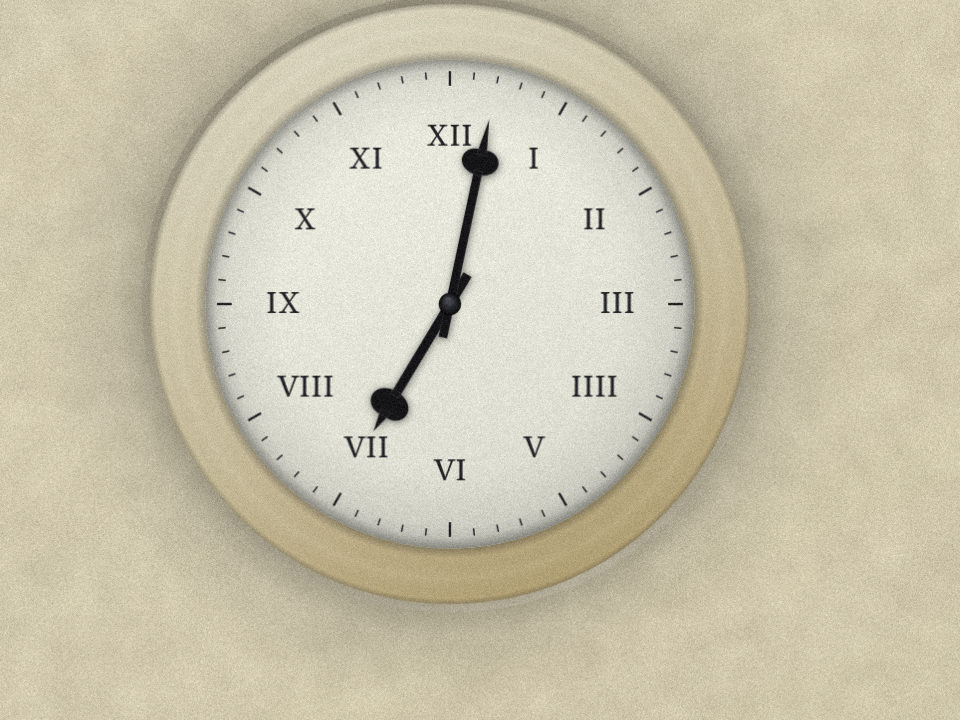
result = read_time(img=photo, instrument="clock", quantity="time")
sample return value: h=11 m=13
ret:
h=7 m=2
